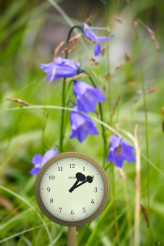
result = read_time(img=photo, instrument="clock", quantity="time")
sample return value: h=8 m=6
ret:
h=1 m=10
